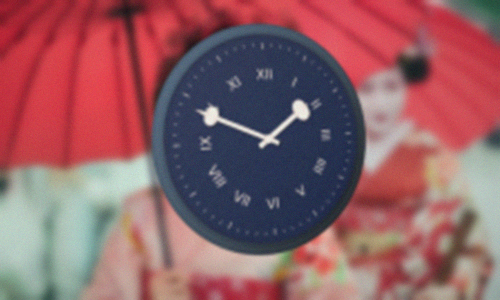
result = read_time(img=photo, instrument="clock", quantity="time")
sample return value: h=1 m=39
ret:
h=1 m=49
